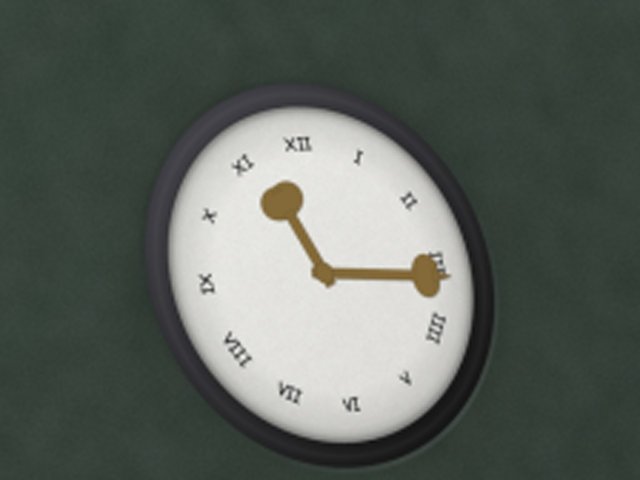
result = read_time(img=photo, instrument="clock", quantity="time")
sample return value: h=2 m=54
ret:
h=11 m=16
